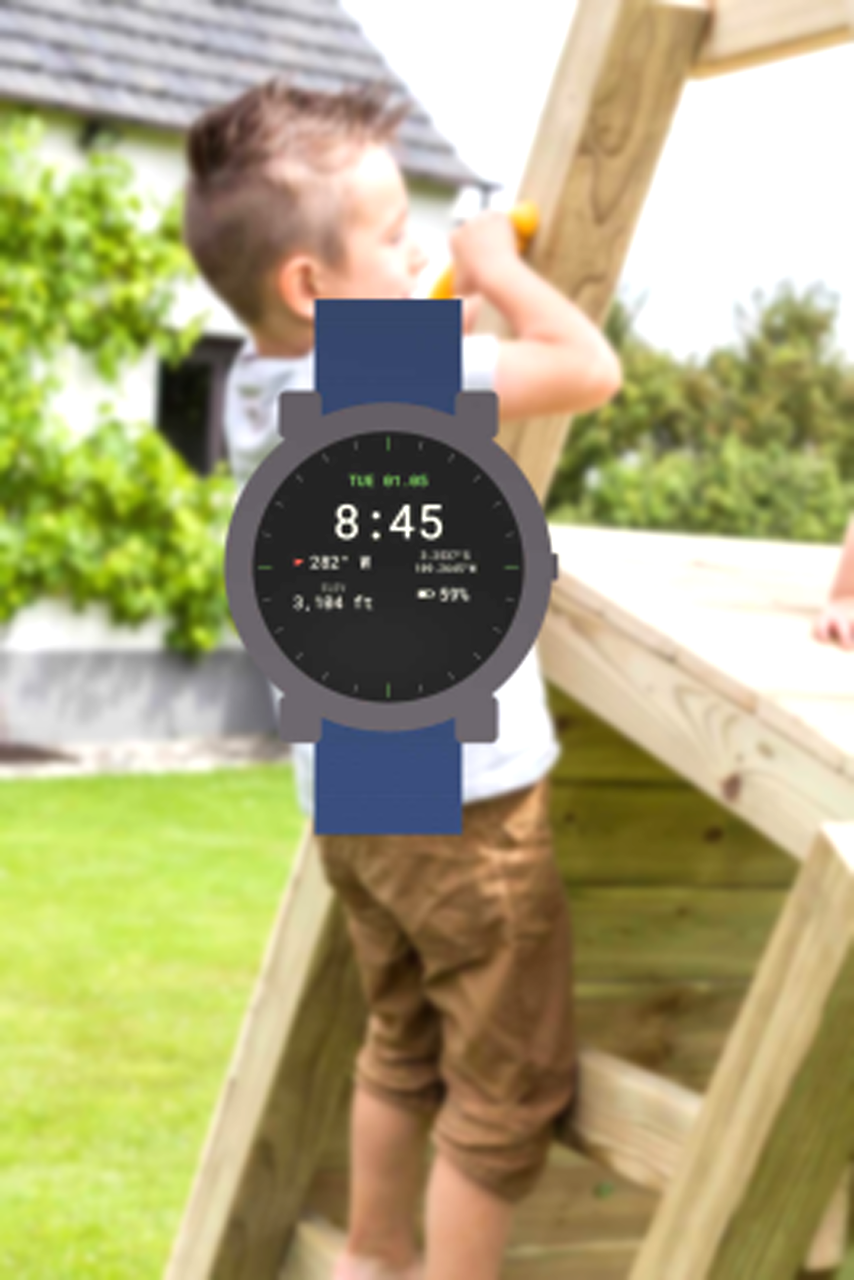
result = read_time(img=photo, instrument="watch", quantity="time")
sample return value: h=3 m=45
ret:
h=8 m=45
